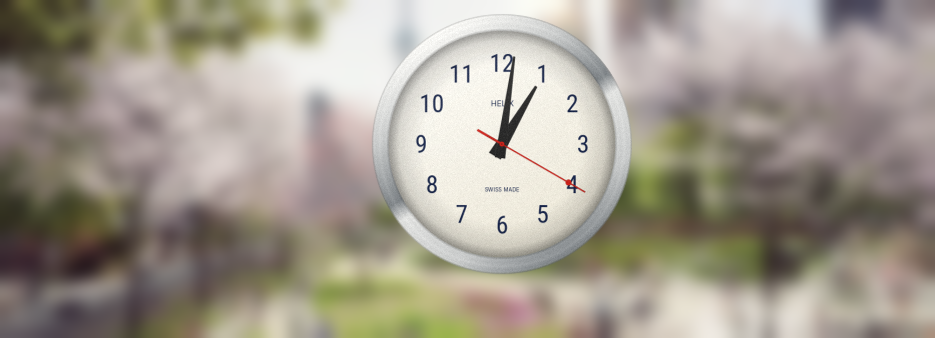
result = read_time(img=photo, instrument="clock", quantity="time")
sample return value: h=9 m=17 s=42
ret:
h=1 m=1 s=20
